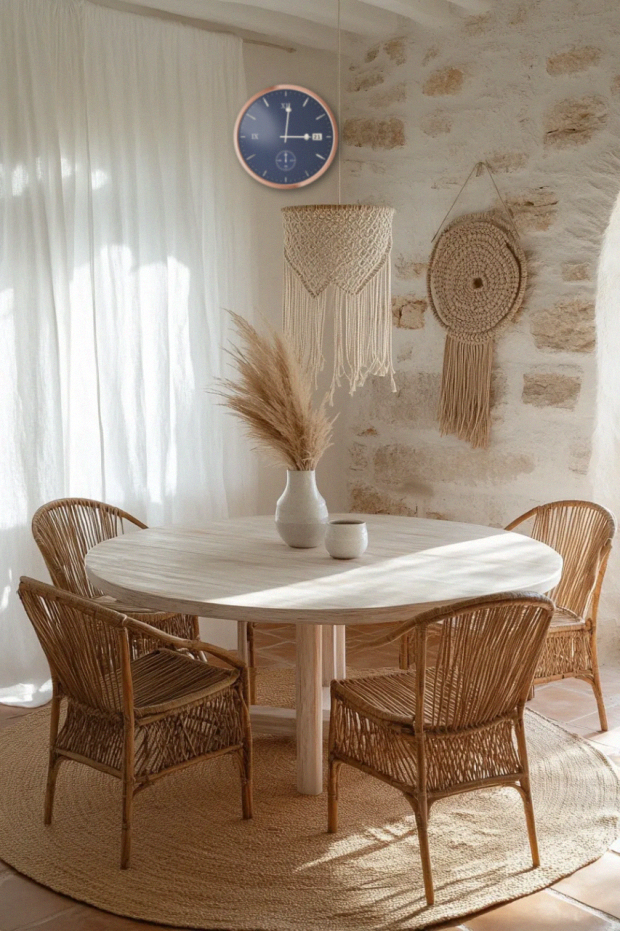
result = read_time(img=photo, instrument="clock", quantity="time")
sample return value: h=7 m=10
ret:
h=3 m=1
